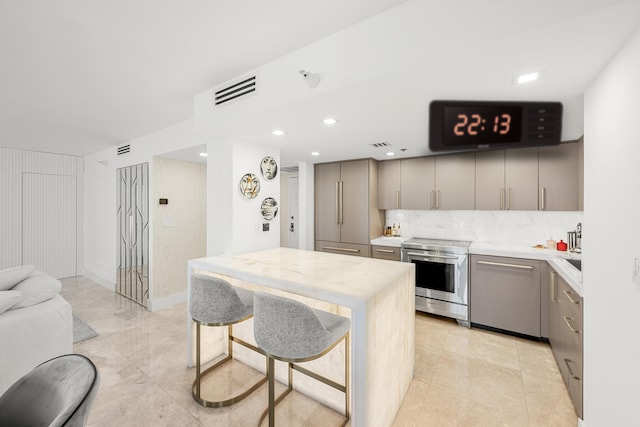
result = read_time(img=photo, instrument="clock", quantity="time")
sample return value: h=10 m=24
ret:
h=22 m=13
